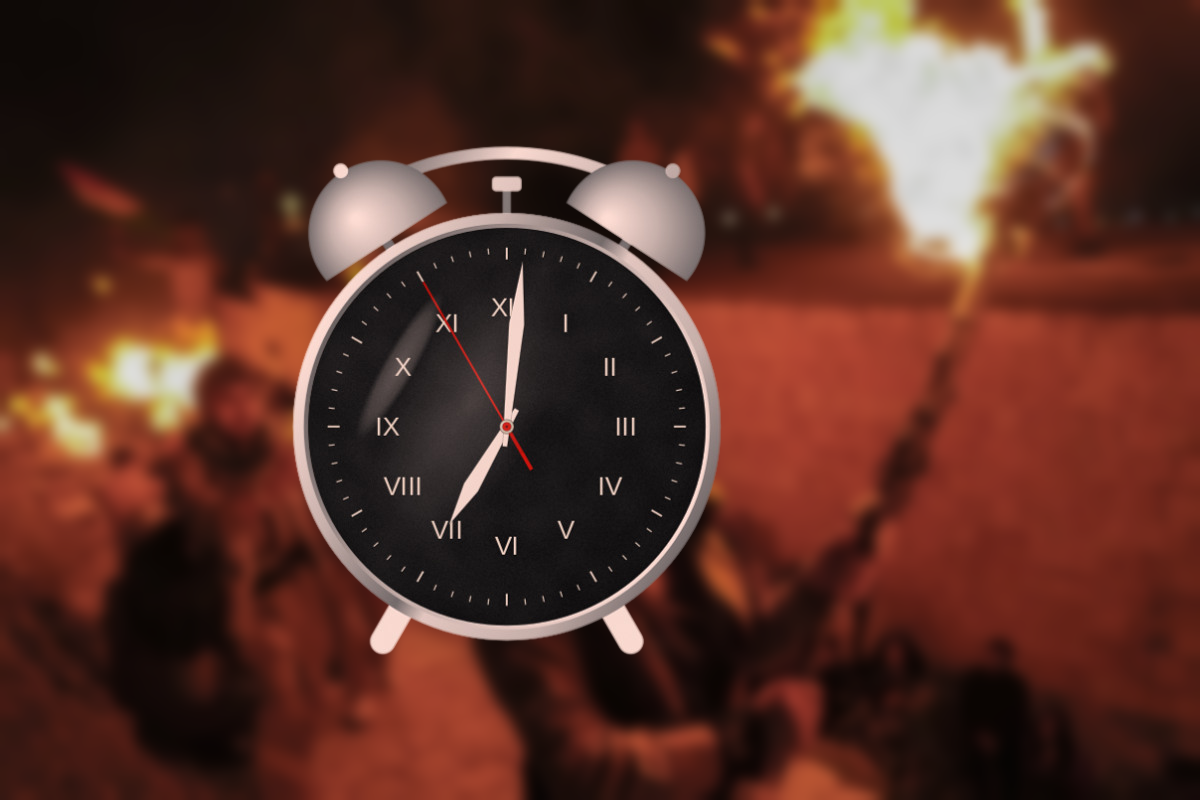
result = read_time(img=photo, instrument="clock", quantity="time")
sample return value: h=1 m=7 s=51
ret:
h=7 m=0 s=55
